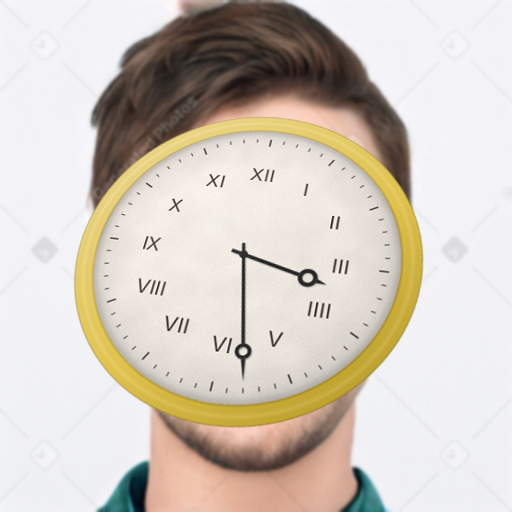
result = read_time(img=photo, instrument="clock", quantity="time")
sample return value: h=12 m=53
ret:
h=3 m=28
